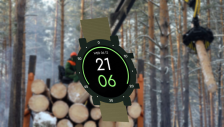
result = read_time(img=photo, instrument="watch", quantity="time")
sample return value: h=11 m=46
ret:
h=21 m=6
